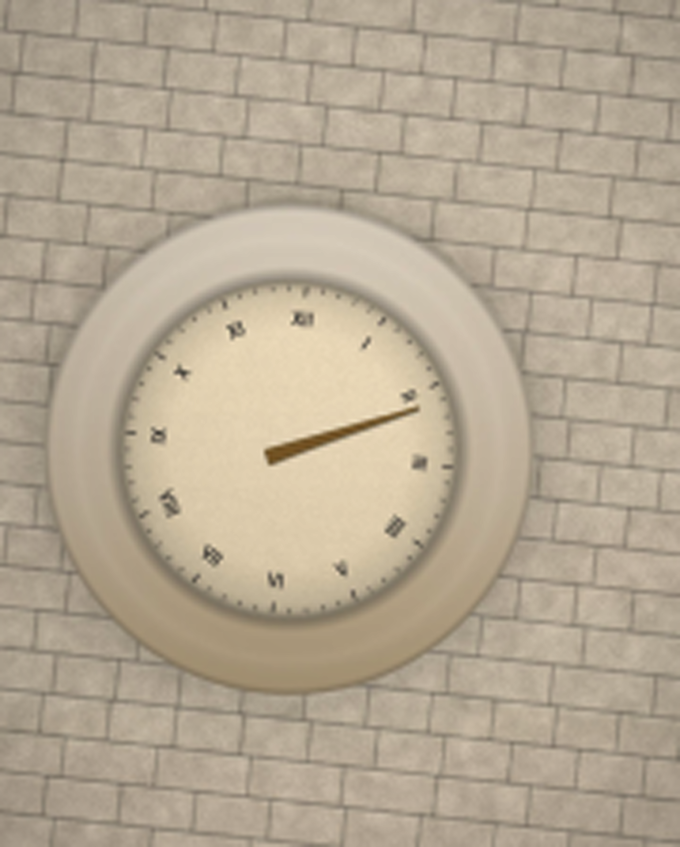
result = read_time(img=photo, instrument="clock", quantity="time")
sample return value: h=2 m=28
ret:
h=2 m=11
